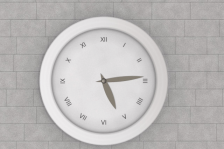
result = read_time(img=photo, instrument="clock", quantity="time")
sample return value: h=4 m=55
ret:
h=5 m=14
